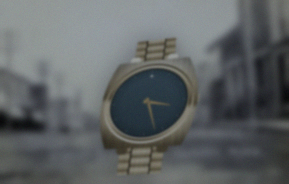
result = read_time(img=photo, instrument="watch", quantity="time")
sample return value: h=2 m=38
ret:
h=3 m=27
